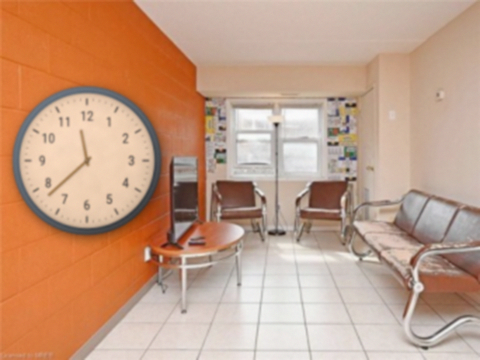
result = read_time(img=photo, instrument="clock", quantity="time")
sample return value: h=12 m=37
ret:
h=11 m=38
